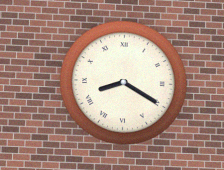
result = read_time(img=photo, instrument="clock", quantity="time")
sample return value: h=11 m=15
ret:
h=8 m=20
